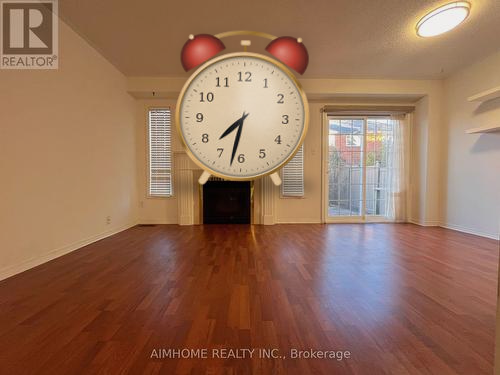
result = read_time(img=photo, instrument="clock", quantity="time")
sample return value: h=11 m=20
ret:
h=7 m=32
